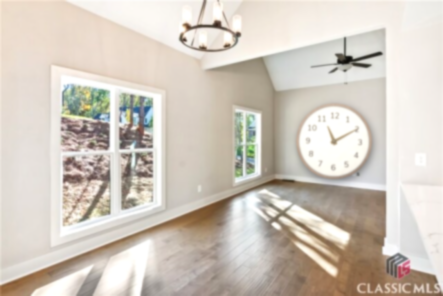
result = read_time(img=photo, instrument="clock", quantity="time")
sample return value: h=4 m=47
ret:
h=11 m=10
